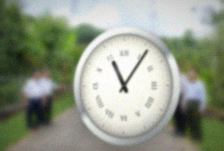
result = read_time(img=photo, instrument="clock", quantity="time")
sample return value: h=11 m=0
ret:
h=11 m=6
